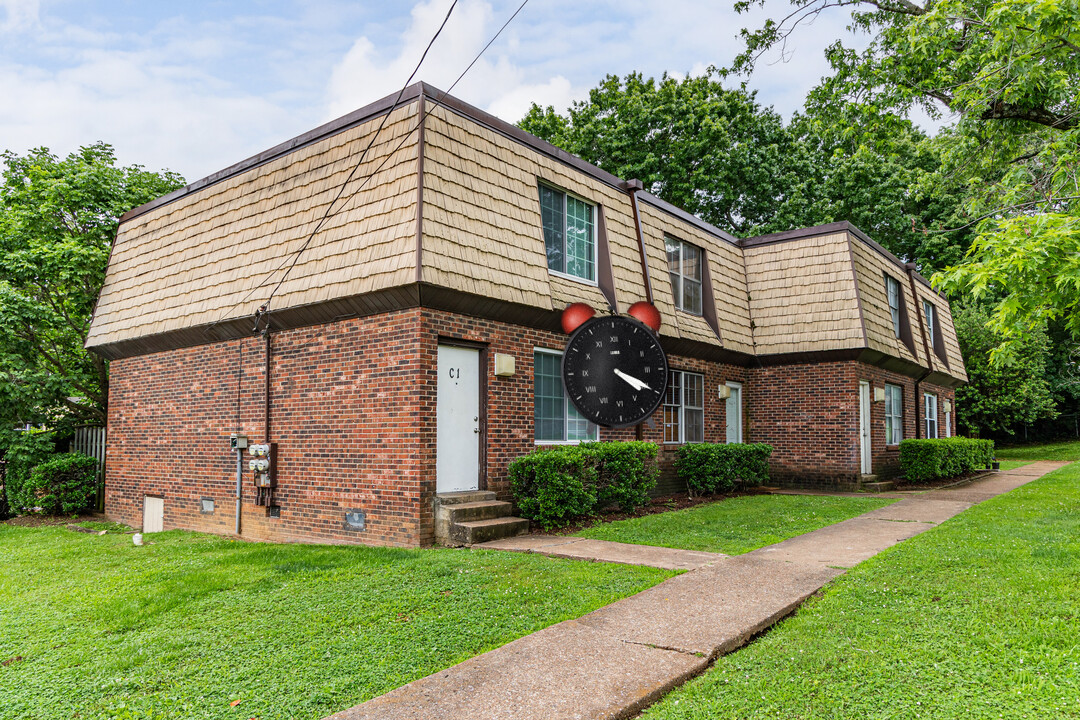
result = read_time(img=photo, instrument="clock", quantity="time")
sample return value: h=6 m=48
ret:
h=4 m=20
